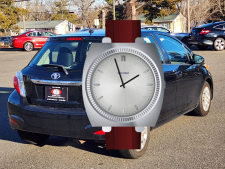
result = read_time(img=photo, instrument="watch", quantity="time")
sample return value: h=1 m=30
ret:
h=1 m=57
